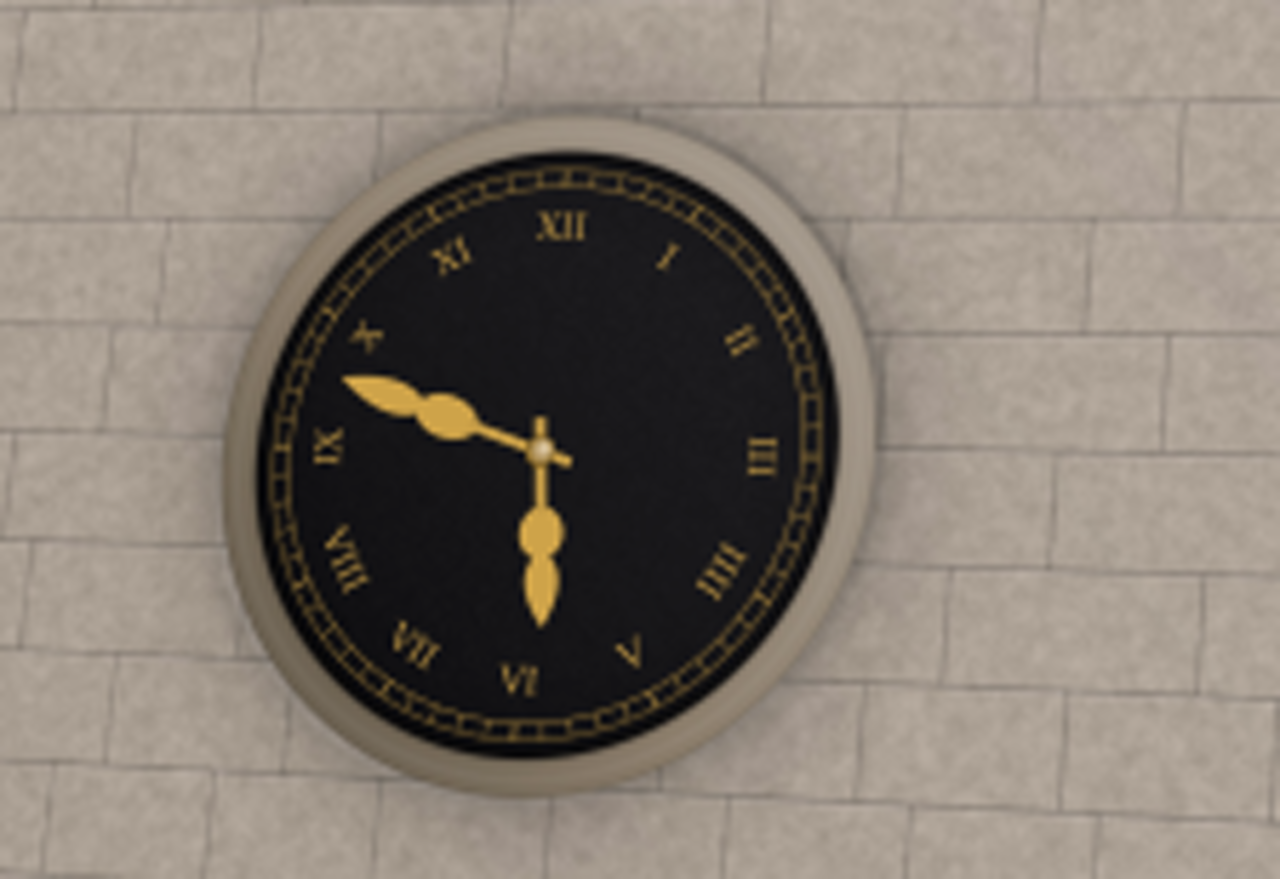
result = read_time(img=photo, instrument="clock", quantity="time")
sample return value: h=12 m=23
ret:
h=5 m=48
